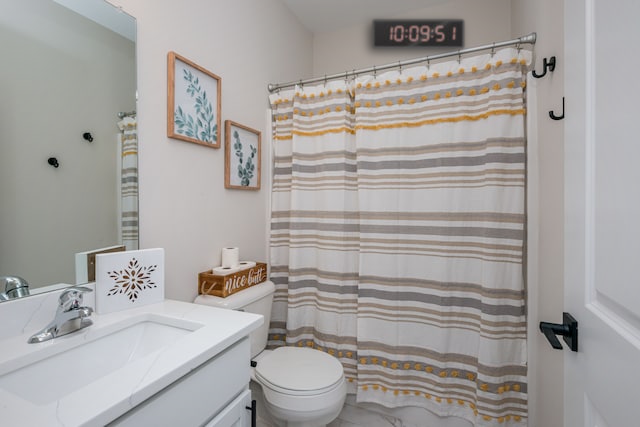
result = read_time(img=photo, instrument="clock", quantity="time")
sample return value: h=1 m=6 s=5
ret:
h=10 m=9 s=51
